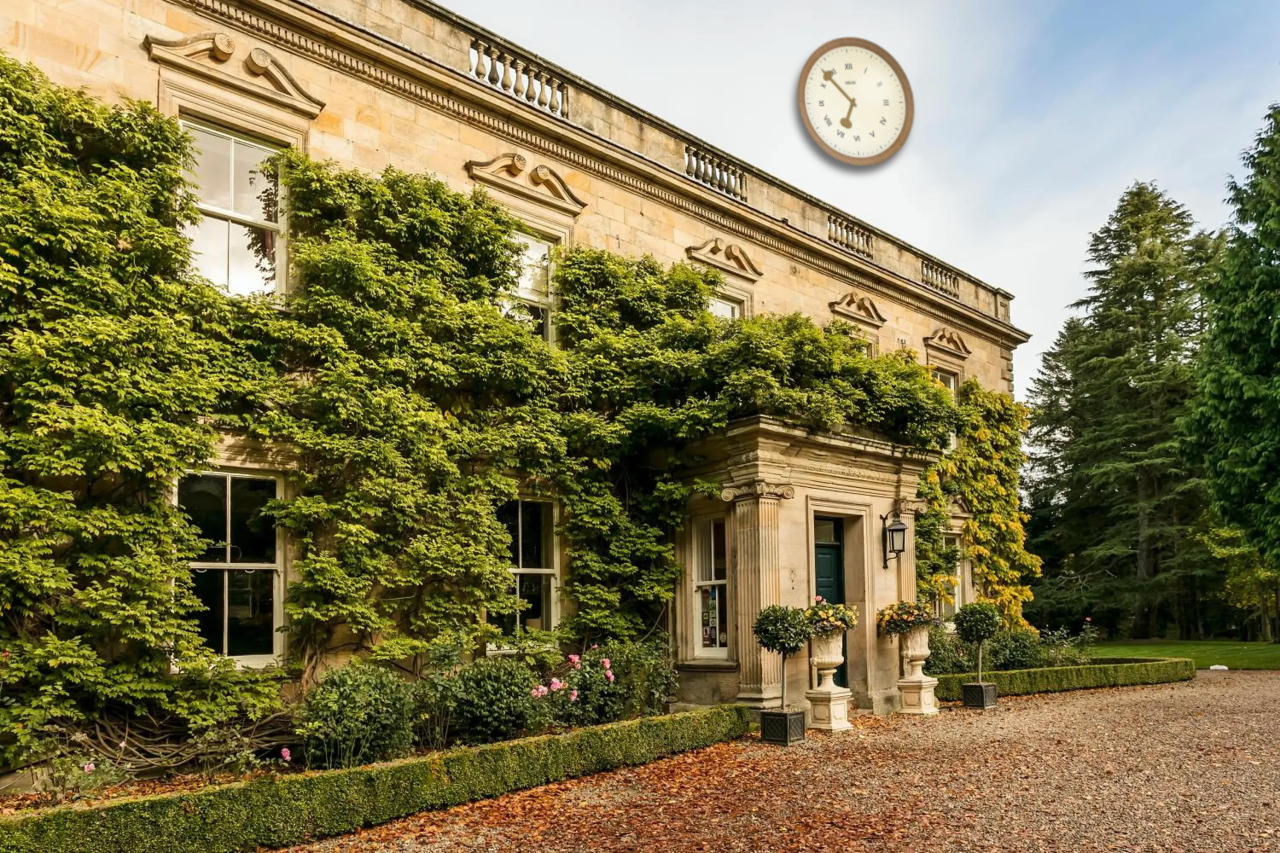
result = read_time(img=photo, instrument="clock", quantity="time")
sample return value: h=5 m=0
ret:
h=6 m=53
